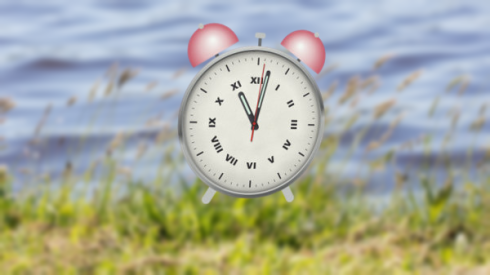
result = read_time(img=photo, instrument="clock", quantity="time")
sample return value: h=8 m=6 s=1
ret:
h=11 m=2 s=1
